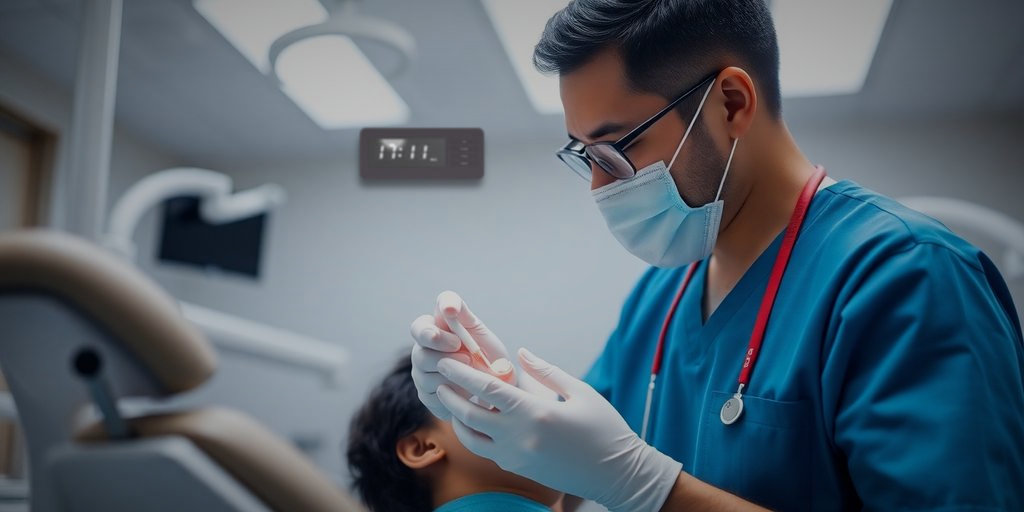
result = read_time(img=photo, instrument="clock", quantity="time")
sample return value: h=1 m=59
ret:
h=17 m=11
